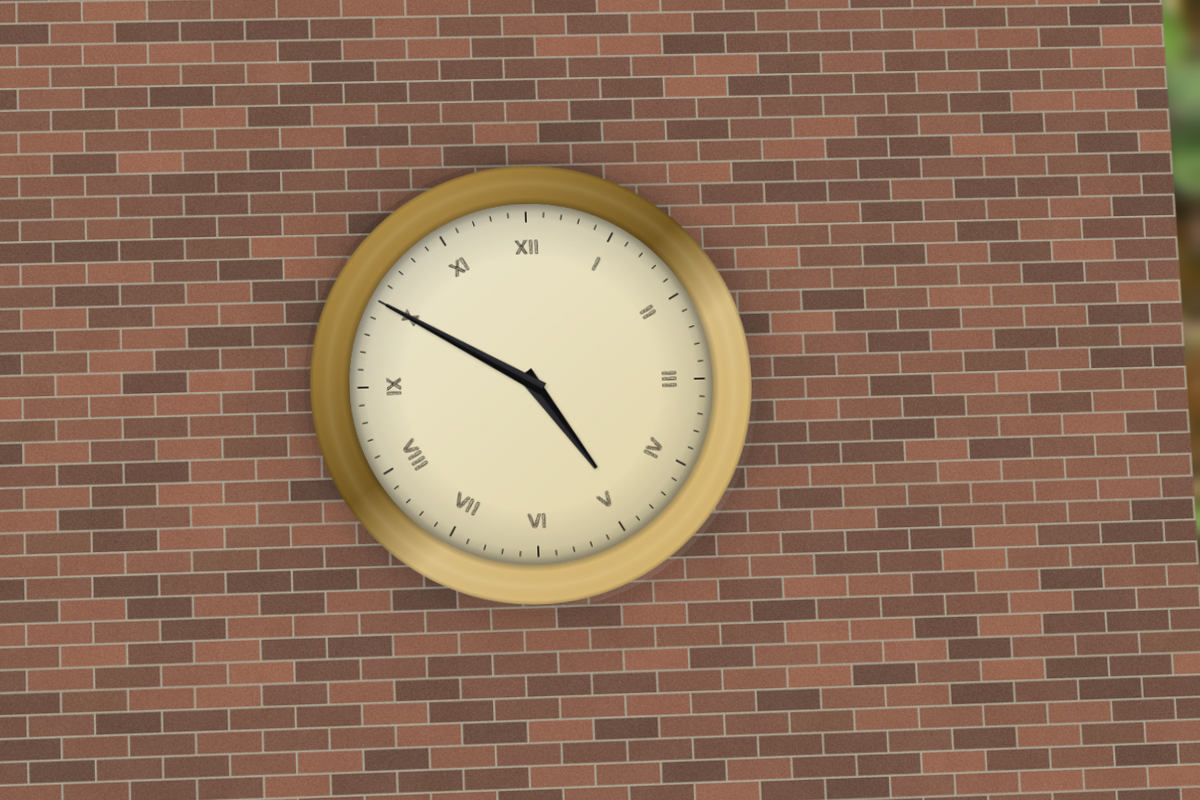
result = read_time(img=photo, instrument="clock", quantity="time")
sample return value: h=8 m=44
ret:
h=4 m=50
